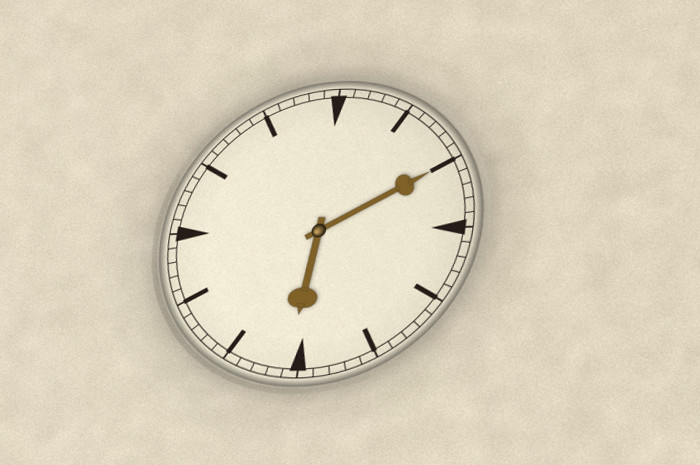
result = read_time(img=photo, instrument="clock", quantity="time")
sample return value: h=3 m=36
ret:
h=6 m=10
